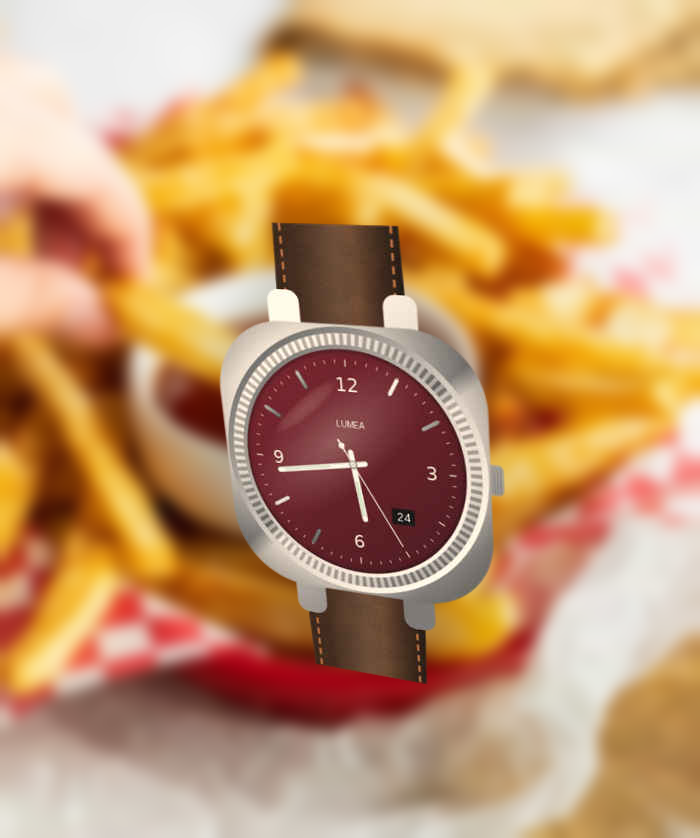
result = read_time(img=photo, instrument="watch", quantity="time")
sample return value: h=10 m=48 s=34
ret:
h=5 m=43 s=25
